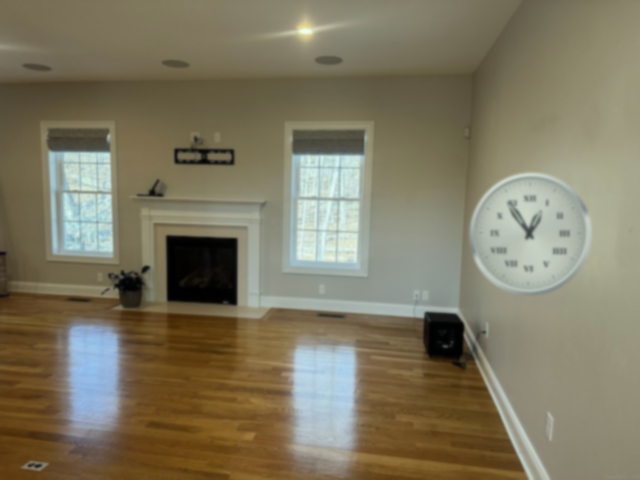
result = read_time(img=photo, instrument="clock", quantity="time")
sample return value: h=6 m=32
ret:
h=12 m=54
